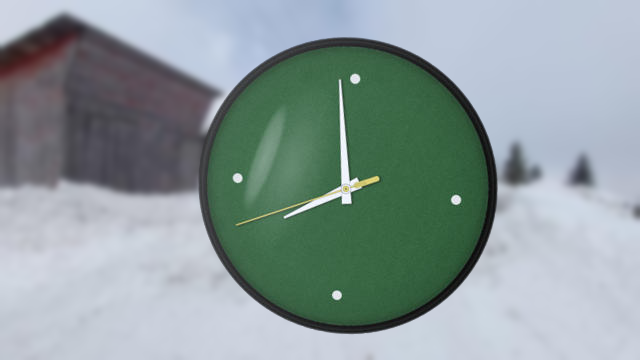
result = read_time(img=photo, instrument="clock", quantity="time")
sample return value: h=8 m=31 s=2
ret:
h=7 m=58 s=41
